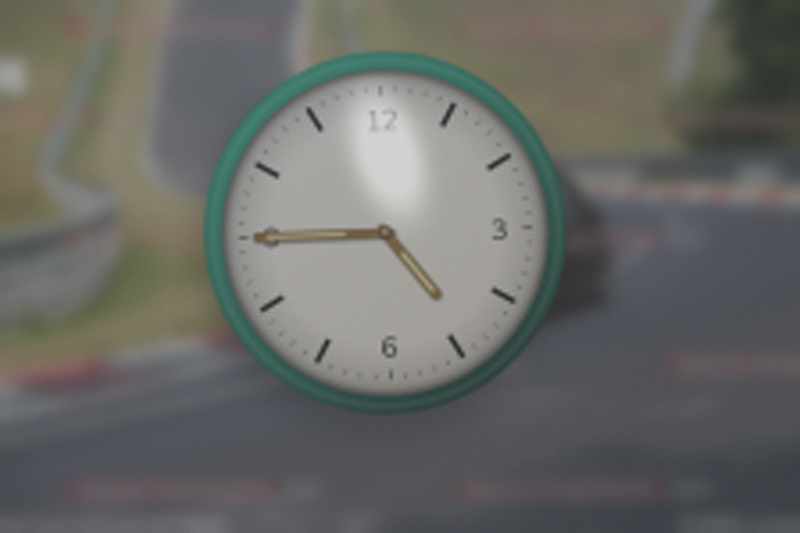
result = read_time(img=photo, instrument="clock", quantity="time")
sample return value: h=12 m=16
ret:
h=4 m=45
